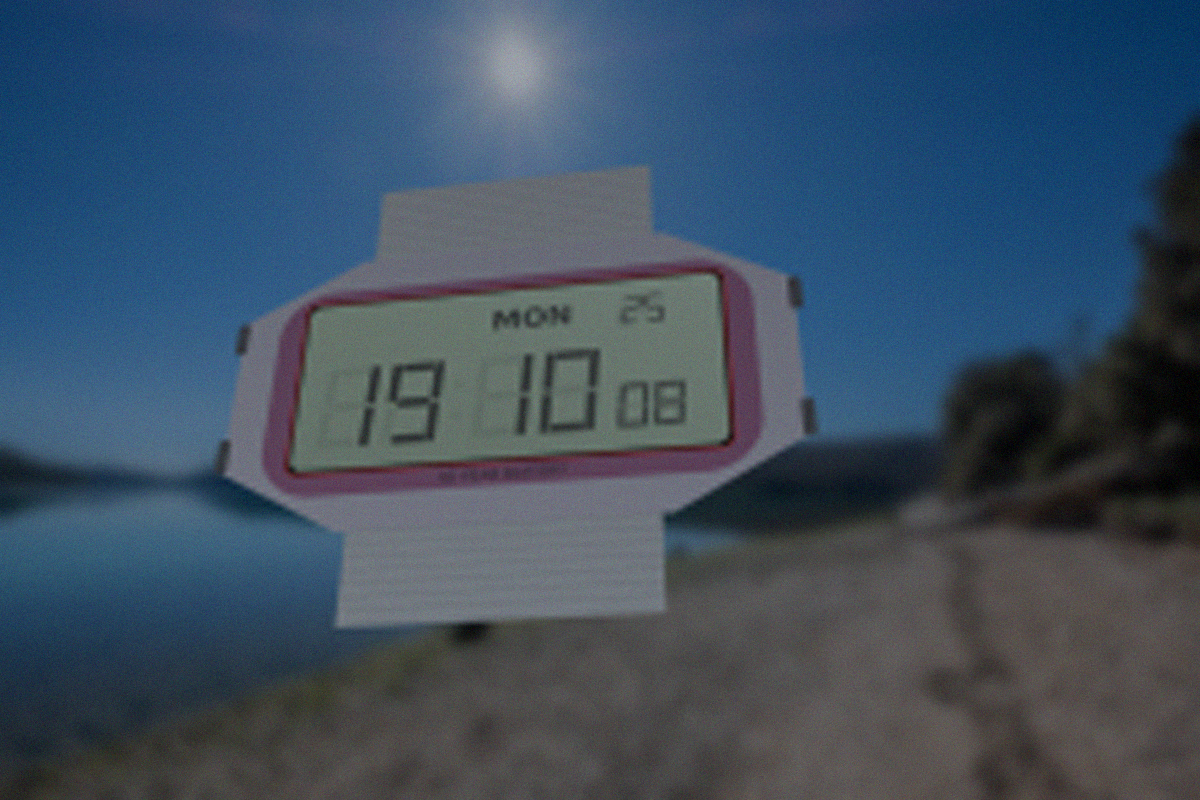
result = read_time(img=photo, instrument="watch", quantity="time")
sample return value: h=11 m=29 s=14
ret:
h=19 m=10 s=8
